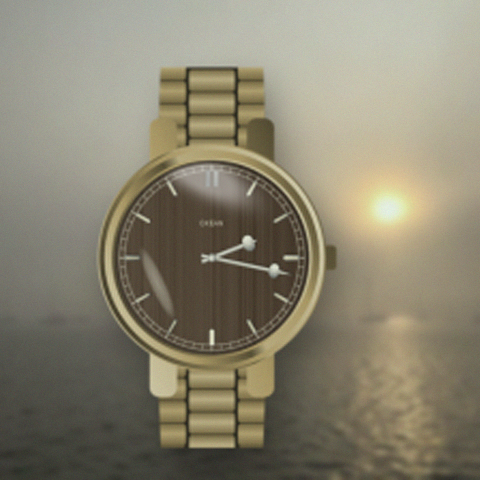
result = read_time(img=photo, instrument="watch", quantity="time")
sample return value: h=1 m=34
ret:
h=2 m=17
